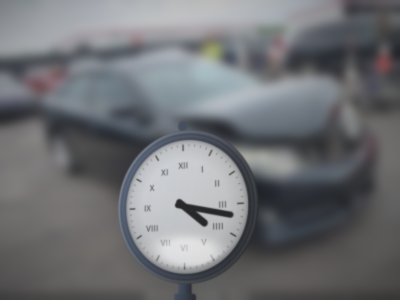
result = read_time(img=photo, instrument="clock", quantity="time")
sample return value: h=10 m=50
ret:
h=4 m=17
